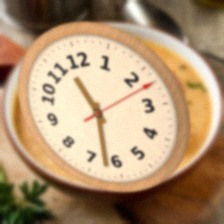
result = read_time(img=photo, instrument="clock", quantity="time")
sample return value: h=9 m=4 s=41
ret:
h=11 m=32 s=12
